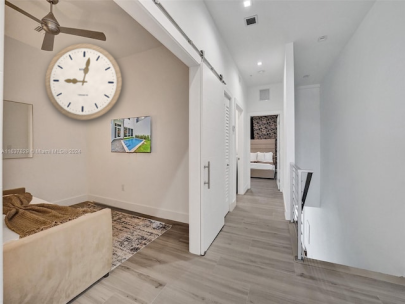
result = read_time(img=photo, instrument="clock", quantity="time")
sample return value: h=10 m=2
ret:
h=9 m=2
